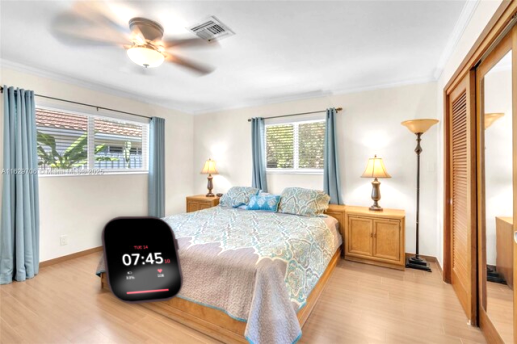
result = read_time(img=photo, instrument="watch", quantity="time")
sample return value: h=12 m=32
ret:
h=7 m=45
